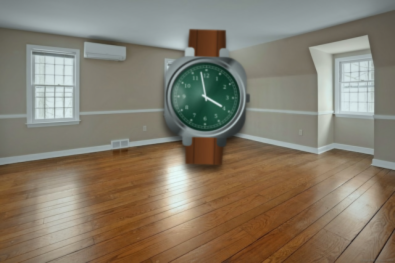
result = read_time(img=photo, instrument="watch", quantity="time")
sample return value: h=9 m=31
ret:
h=3 m=58
